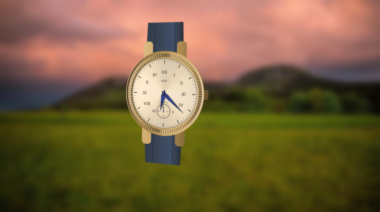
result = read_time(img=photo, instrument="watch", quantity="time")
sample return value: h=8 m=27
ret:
h=6 m=22
